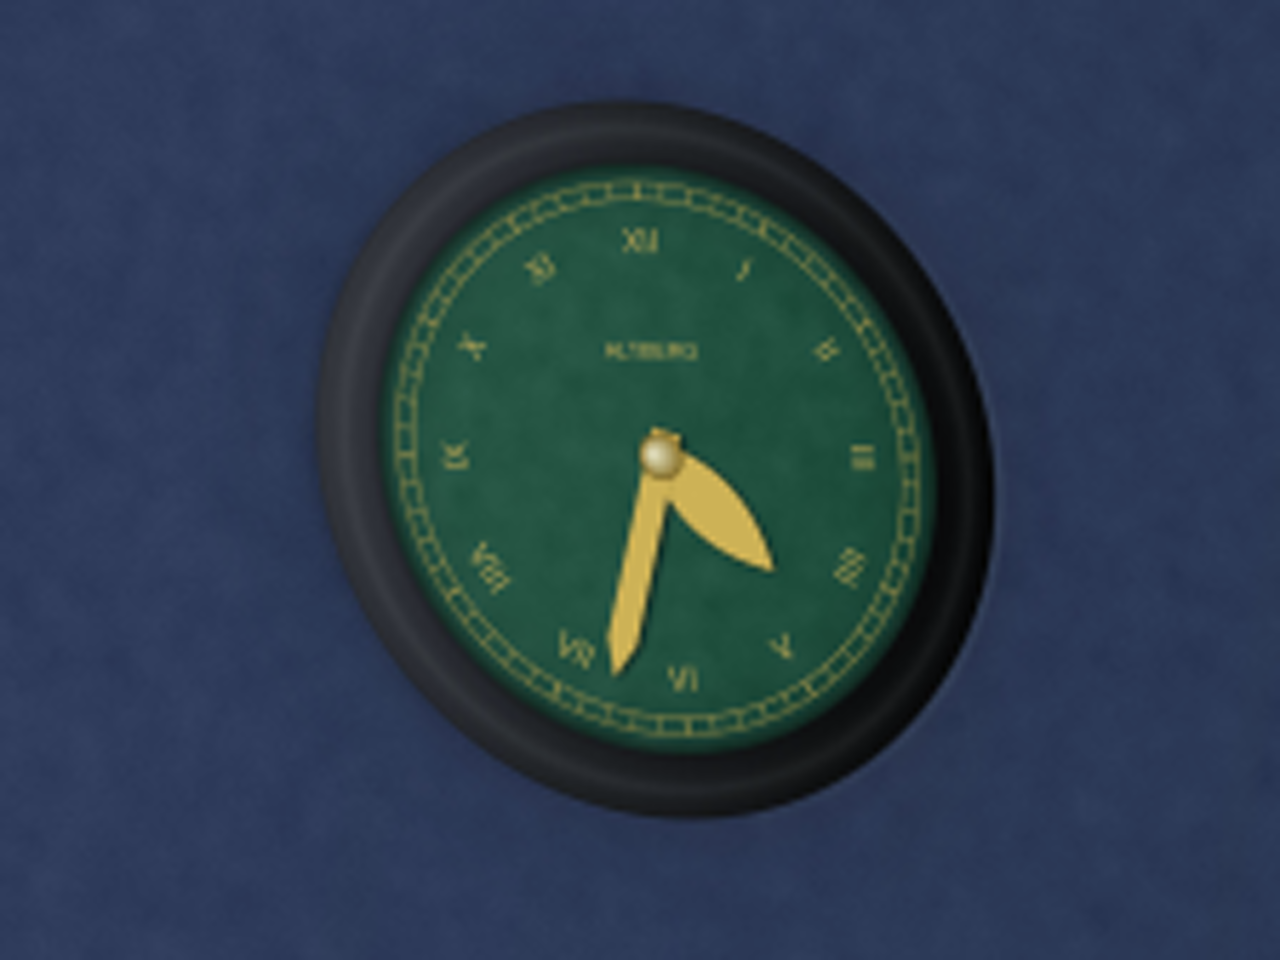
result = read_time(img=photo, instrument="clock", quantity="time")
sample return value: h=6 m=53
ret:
h=4 m=33
